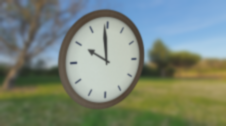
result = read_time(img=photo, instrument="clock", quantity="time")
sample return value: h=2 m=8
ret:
h=9 m=59
